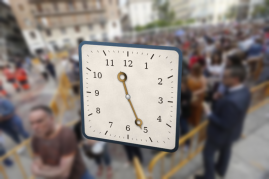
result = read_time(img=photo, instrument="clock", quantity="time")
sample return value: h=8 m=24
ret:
h=11 m=26
